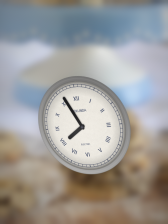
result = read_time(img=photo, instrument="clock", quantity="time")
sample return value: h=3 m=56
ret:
h=7 m=56
